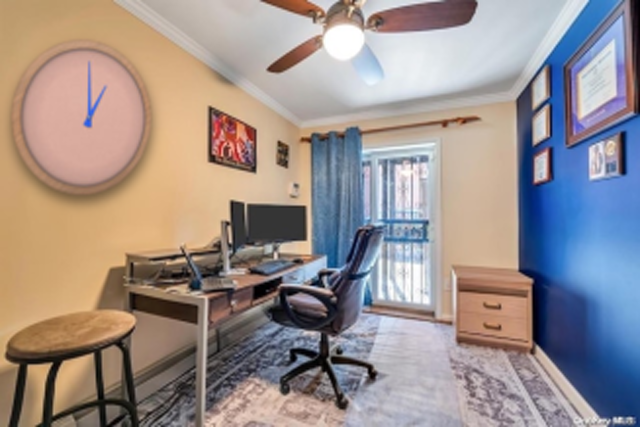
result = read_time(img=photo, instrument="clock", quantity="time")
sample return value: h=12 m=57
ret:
h=1 m=0
